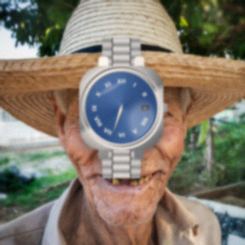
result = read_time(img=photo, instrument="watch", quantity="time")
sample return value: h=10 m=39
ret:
h=6 m=33
